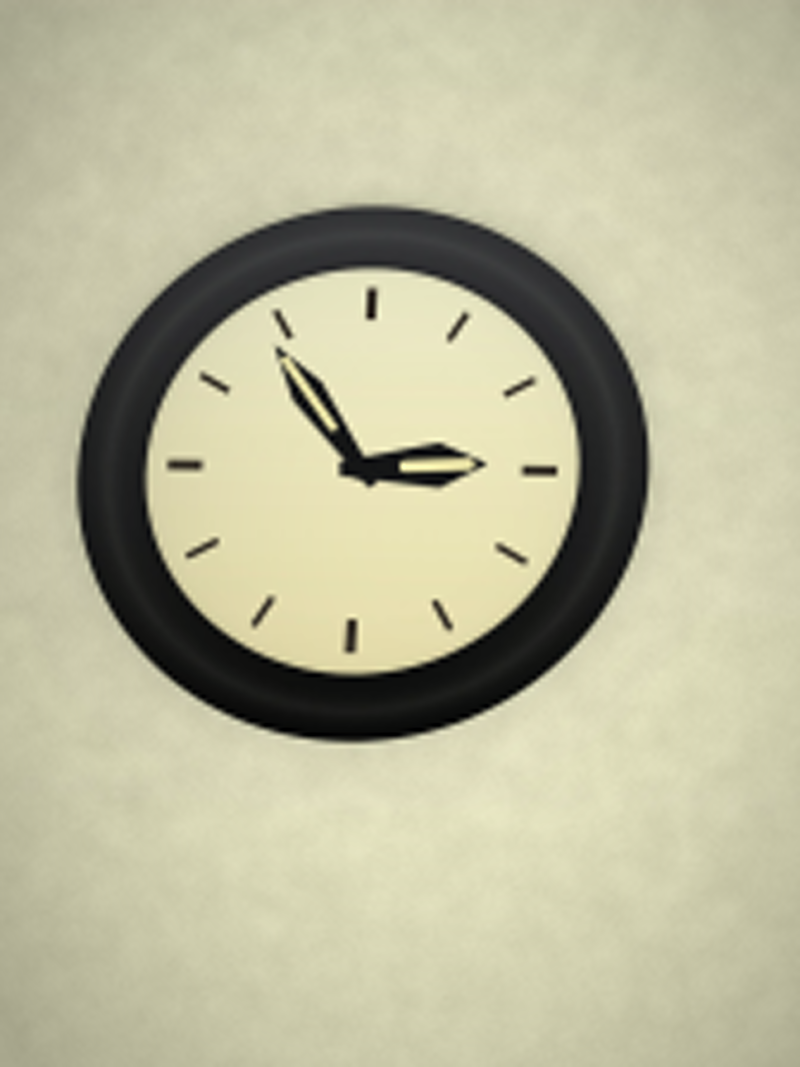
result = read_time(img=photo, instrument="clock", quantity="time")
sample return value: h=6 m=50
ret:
h=2 m=54
